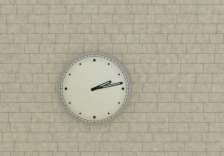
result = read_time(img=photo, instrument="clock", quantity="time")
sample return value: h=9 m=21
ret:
h=2 m=13
